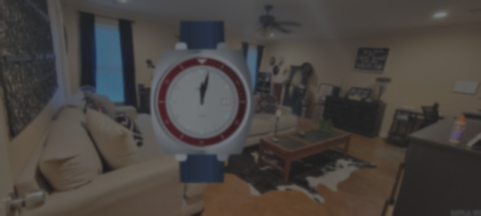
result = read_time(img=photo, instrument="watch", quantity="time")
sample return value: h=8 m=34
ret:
h=12 m=2
